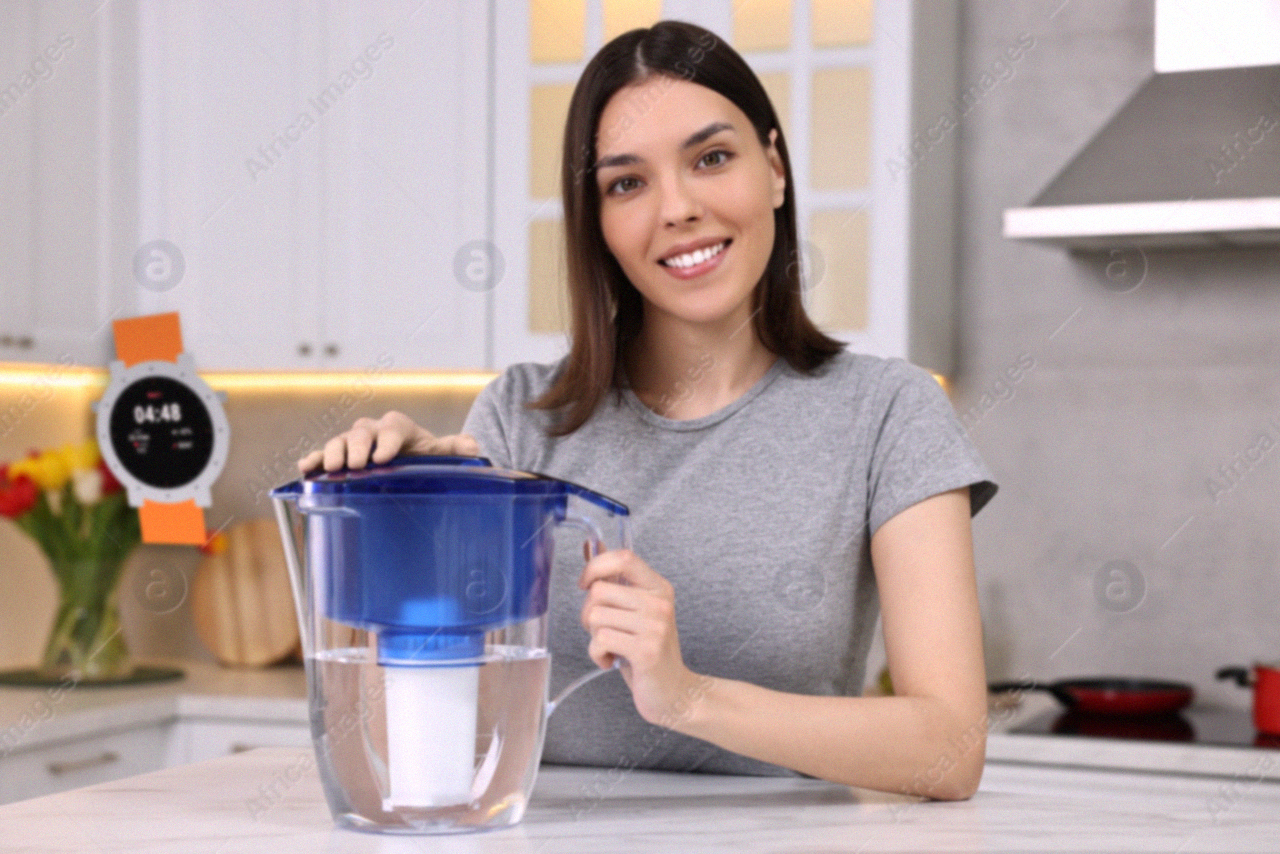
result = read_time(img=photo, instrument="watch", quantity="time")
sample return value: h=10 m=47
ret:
h=4 m=48
